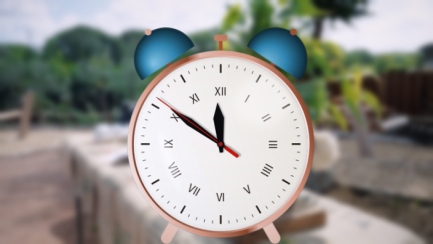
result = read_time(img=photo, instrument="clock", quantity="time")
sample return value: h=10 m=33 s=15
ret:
h=11 m=50 s=51
